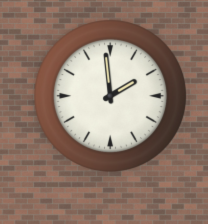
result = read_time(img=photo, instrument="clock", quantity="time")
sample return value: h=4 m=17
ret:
h=1 m=59
